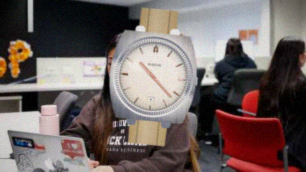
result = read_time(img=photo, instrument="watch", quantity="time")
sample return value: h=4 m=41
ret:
h=10 m=22
